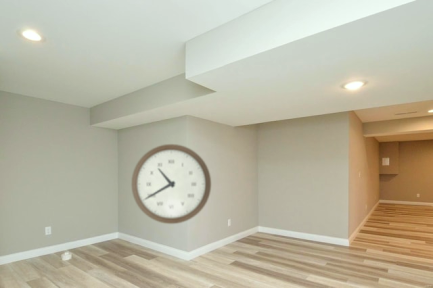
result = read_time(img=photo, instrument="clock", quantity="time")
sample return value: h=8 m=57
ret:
h=10 m=40
